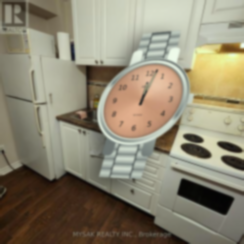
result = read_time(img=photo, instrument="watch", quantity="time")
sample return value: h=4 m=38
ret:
h=12 m=2
